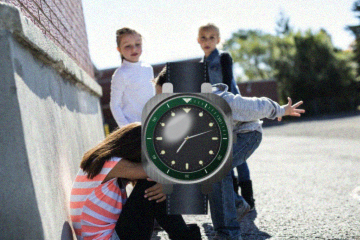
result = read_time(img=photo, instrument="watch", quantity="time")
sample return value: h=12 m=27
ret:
h=7 m=12
